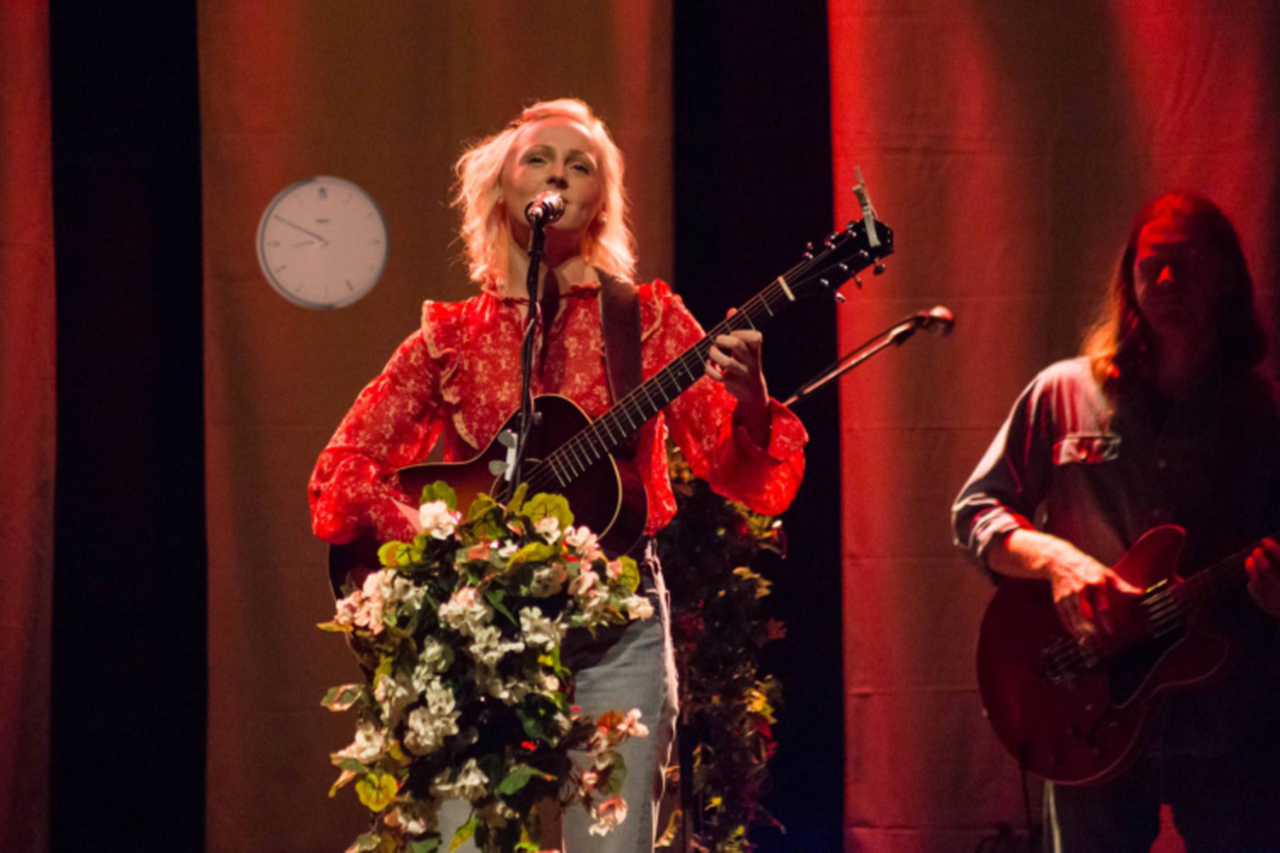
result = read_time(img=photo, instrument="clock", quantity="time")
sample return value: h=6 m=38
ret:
h=8 m=50
